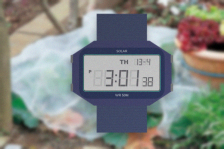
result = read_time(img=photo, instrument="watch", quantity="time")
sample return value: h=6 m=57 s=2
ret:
h=3 m=1 s=38
